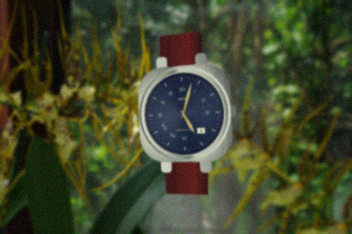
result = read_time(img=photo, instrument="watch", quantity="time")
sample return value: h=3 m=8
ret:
h=5 m=3
